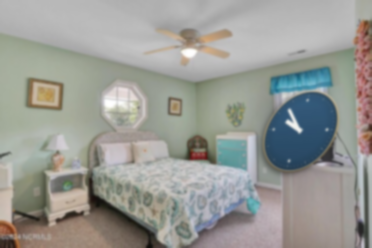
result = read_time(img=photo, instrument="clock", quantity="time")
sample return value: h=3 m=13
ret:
h=9 m=53
